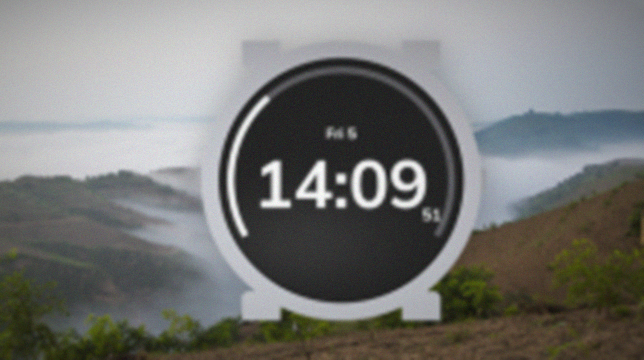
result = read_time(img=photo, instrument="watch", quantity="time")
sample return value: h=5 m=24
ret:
h=14 m=9
